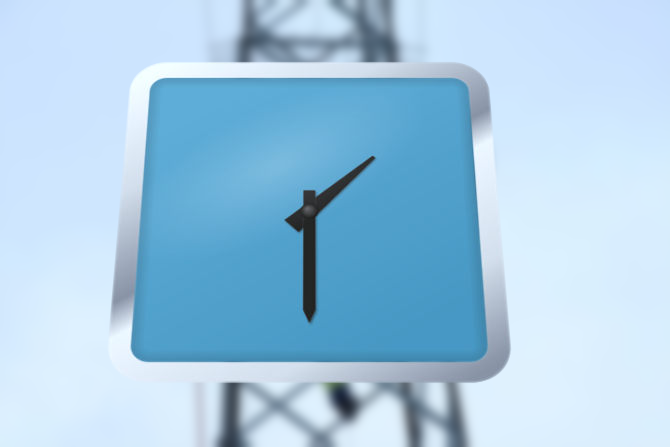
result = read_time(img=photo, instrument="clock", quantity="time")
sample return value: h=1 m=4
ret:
h=1 m=30
